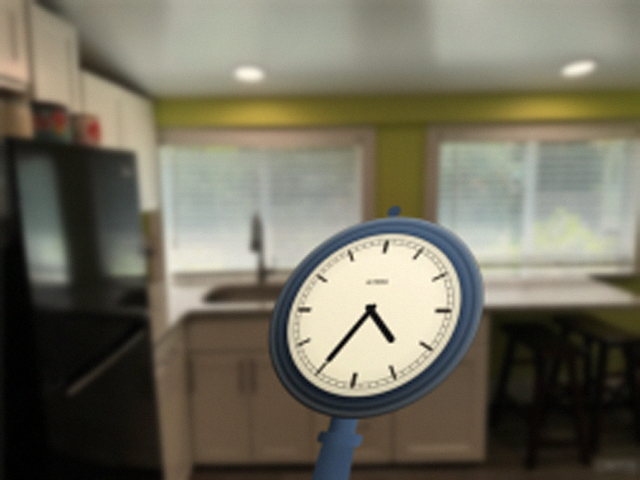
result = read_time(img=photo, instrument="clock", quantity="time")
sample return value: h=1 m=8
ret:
h=4 m=35
